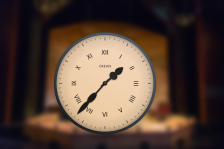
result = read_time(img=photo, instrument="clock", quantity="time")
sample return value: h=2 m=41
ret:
h=1 m=37
